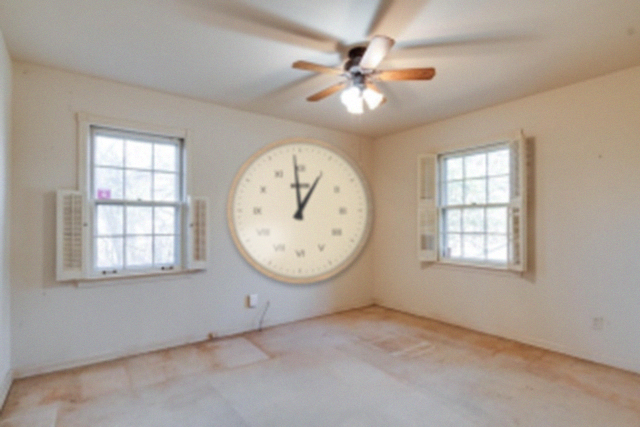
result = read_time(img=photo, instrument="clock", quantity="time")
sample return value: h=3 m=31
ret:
h=12 m=59
